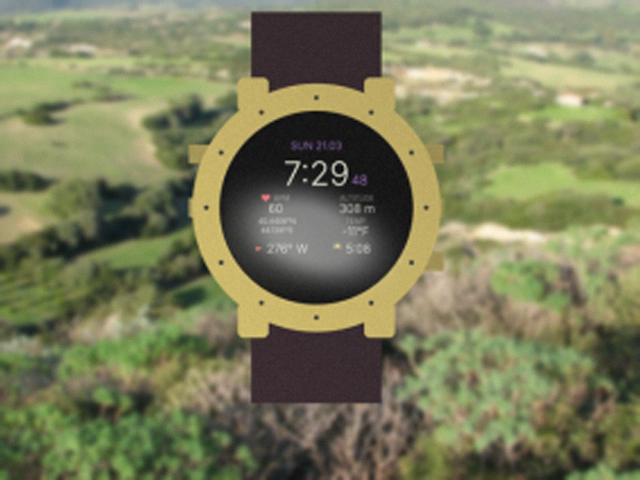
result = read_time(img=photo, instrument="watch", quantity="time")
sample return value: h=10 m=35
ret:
h=7 m=29
